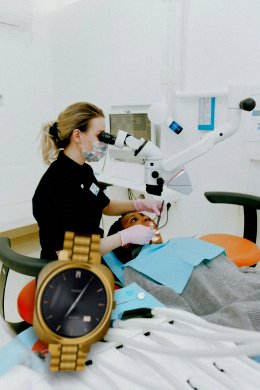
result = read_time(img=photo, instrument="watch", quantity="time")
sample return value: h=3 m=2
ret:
h=7 m=5
